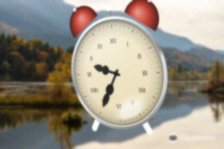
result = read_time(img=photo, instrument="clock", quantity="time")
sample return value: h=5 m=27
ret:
h=9 m=35
